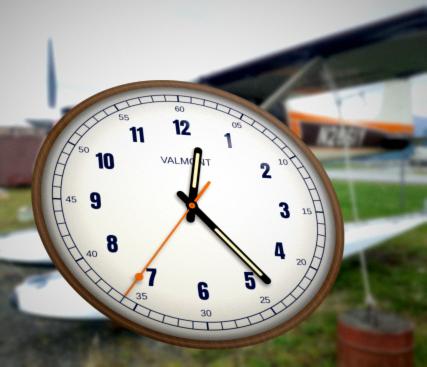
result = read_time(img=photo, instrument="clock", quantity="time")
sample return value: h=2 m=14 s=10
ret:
h=12 m=23 s=36
